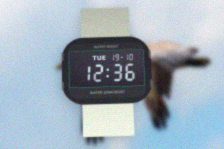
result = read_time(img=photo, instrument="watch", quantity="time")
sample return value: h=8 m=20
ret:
h=12 m=36
